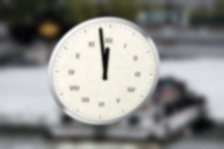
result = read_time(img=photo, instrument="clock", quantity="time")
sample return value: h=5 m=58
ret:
h=11 m=58
